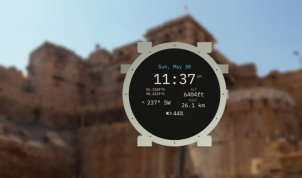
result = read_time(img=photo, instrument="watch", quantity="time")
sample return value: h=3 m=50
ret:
h=11 m=37
